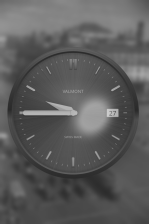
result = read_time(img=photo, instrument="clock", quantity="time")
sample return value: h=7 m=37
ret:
h=9 m=45
